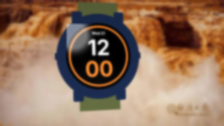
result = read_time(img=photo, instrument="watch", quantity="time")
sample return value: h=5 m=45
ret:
h=12 m=0
